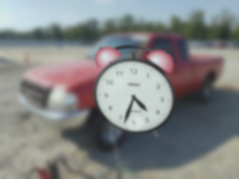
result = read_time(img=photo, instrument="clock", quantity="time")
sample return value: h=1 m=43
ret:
h=4 m=33
